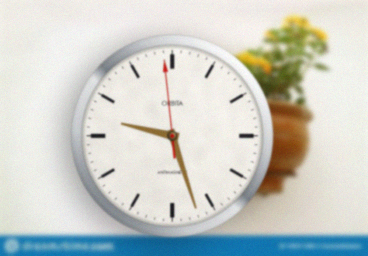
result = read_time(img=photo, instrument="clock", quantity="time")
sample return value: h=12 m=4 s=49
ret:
h=9 m=26 s=59
